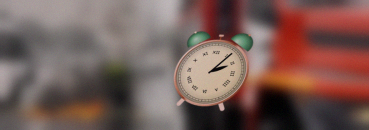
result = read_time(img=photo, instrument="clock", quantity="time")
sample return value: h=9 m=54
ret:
h=2 m=6
